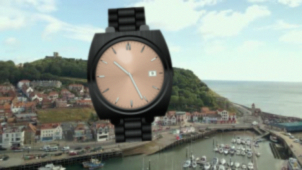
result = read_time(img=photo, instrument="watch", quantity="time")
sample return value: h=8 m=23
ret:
h=10 m=26
